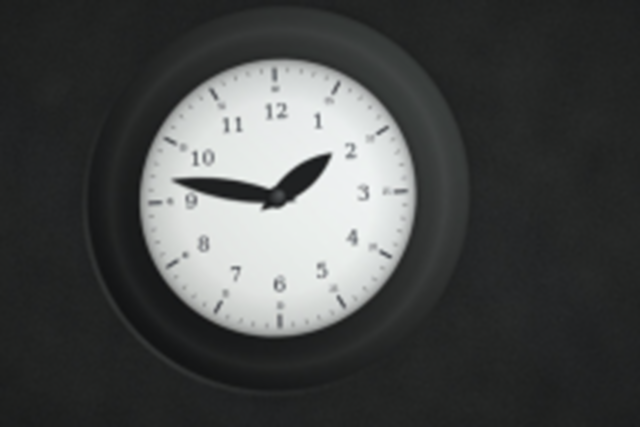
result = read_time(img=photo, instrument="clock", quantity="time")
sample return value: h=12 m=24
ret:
h=1 m=47
